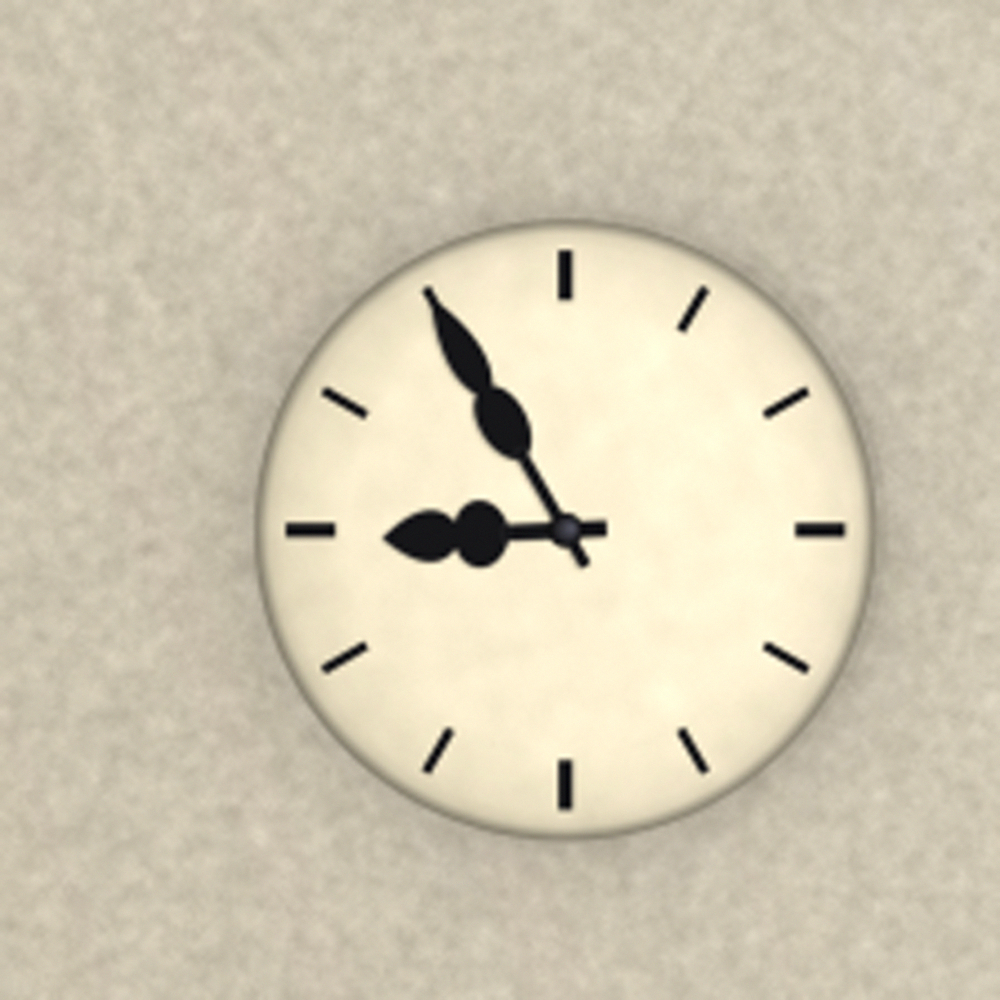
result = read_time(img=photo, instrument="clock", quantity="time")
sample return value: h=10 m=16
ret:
h=8 m=55
